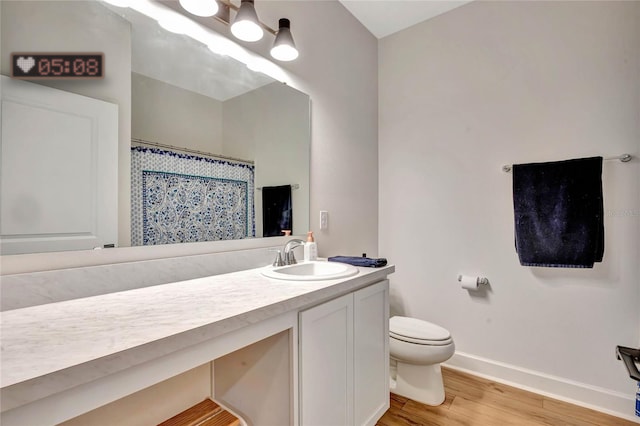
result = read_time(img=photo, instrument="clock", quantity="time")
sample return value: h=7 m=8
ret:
h=5 m=8
